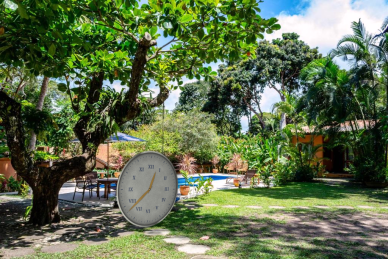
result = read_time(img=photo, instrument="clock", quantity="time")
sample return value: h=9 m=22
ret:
h=12 m=38
